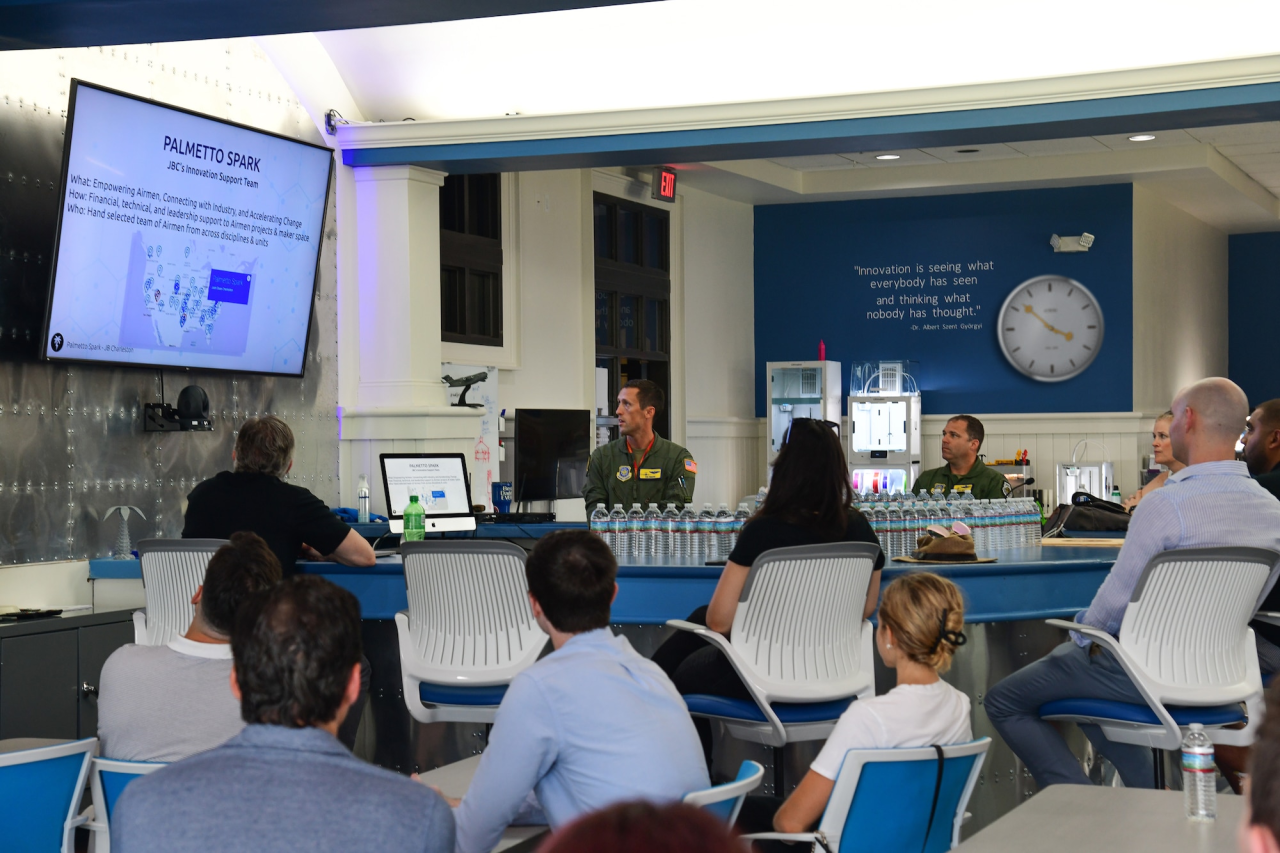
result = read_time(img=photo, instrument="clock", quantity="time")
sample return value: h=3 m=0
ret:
h=3 m=52
